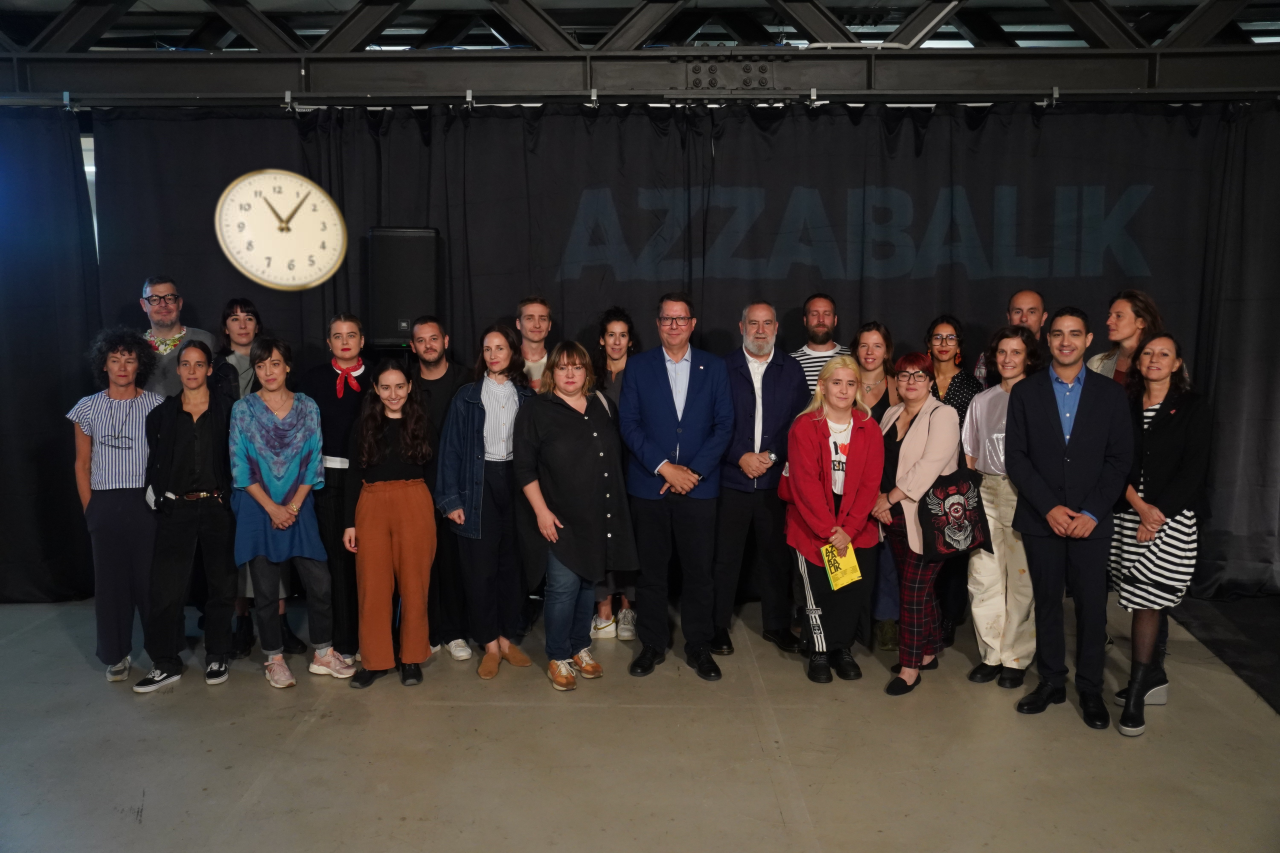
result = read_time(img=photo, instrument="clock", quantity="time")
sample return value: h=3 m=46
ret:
h=11 m=7
